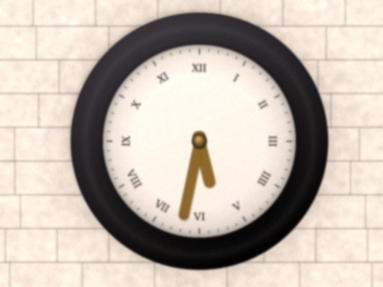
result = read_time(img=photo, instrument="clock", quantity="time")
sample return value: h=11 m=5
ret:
h=5 m=32
